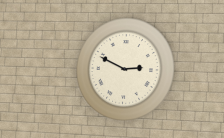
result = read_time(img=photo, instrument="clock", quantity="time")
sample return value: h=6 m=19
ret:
h=2 m=49
